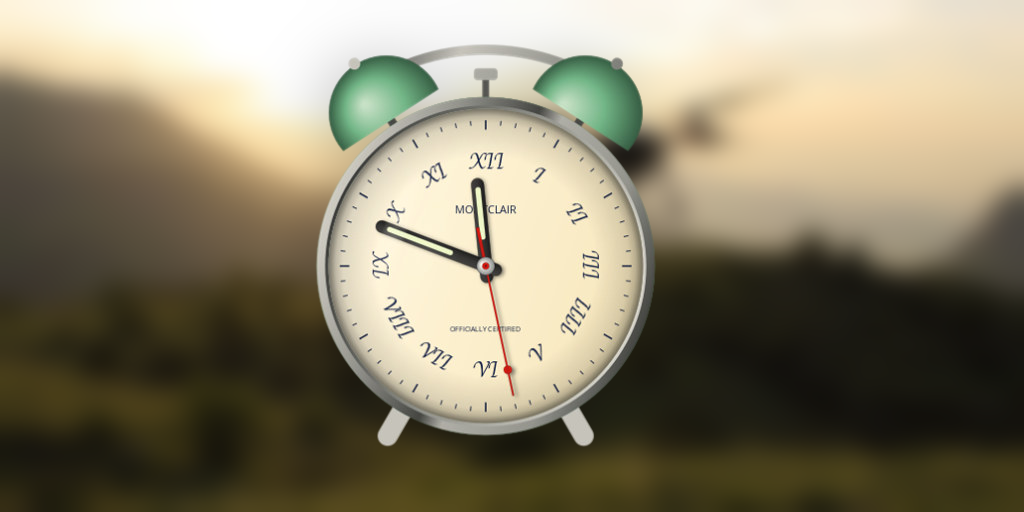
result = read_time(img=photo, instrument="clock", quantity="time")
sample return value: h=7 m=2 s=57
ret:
h=11 m=48 s=28
